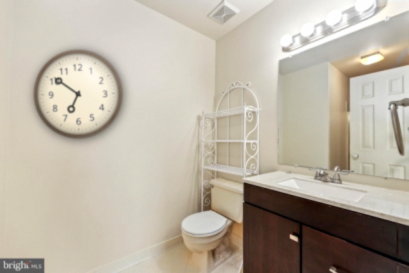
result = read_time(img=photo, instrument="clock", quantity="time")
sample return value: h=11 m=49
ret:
h=6 m=51
